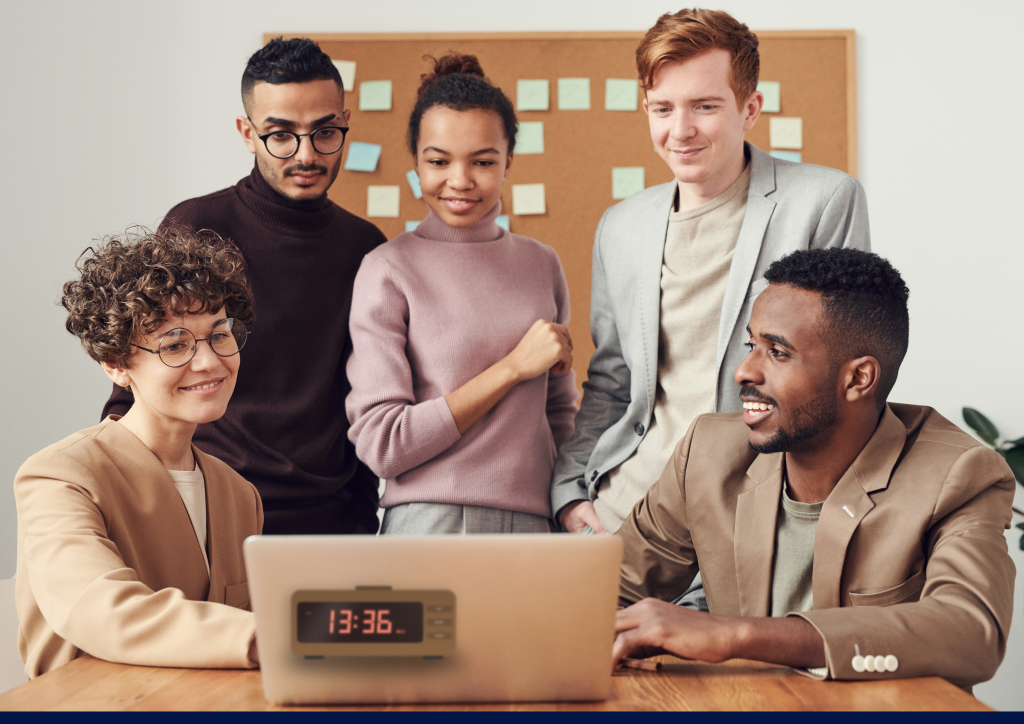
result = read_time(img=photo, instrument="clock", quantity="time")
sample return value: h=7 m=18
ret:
h=13 m=36
